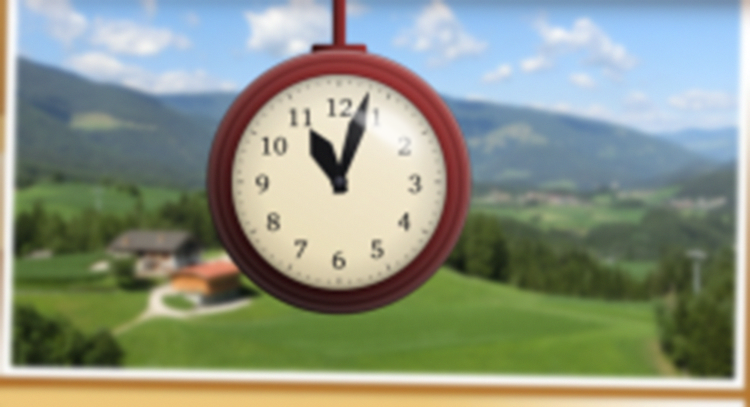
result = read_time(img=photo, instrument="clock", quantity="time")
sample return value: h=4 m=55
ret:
h=11 m=3
